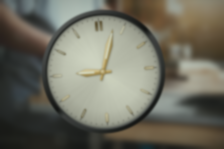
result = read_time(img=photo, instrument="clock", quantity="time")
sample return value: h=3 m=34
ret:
h=9 m=3
